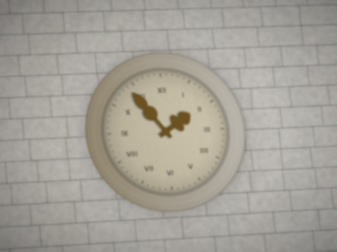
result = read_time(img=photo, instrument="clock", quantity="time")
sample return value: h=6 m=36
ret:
h=1 m=54
